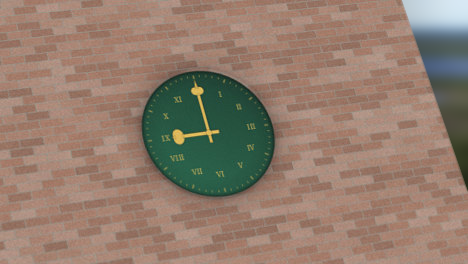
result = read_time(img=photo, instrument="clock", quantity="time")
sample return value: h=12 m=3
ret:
h=9 m=0
